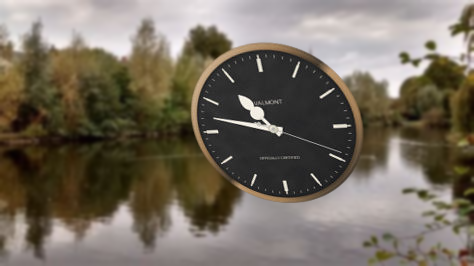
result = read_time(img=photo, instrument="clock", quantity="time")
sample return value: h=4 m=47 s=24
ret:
h=10 m=47 s=19
